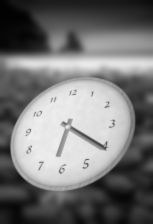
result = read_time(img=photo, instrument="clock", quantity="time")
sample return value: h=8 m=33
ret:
h=6 m=21
